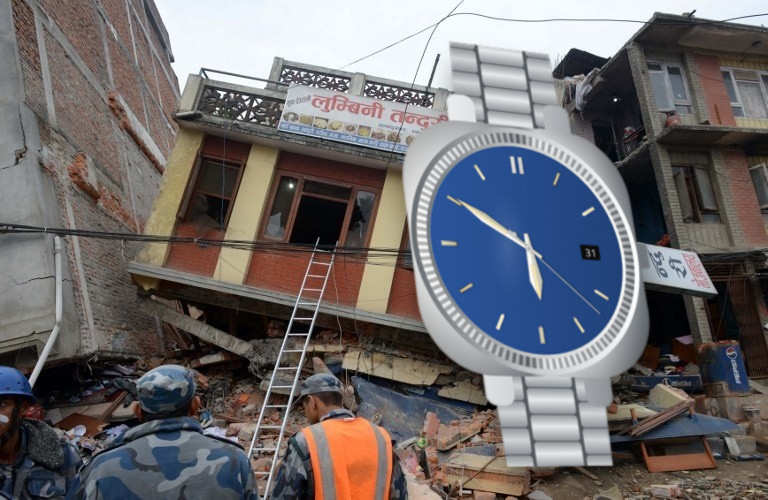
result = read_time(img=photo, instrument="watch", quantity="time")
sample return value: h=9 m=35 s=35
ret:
h=5 m=50 s=22
